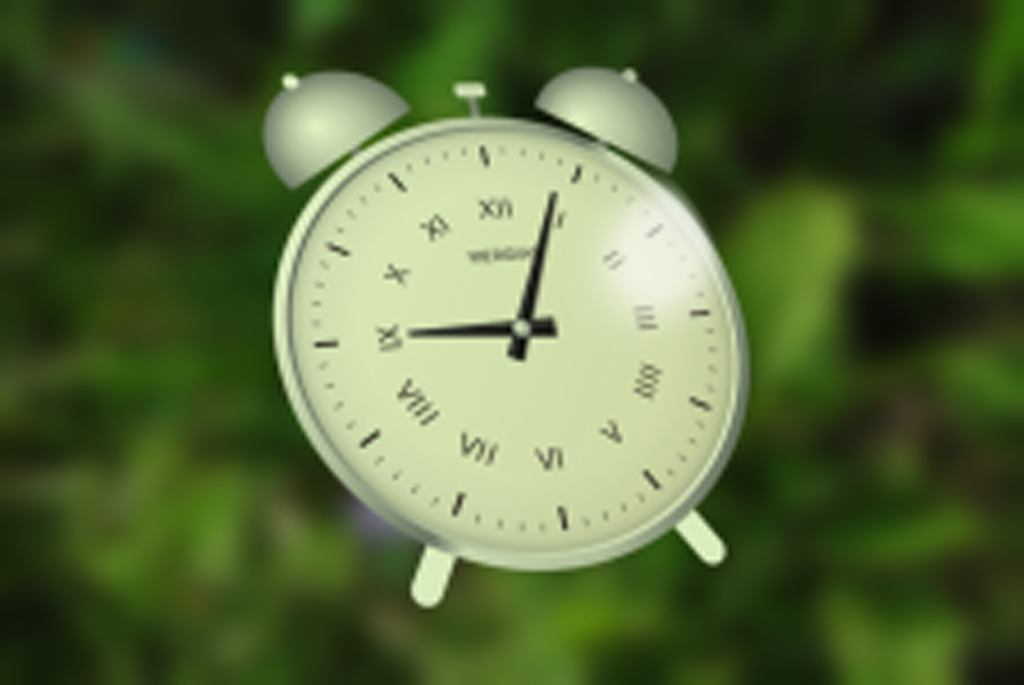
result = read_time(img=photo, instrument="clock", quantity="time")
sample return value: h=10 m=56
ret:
h=9 m=4
